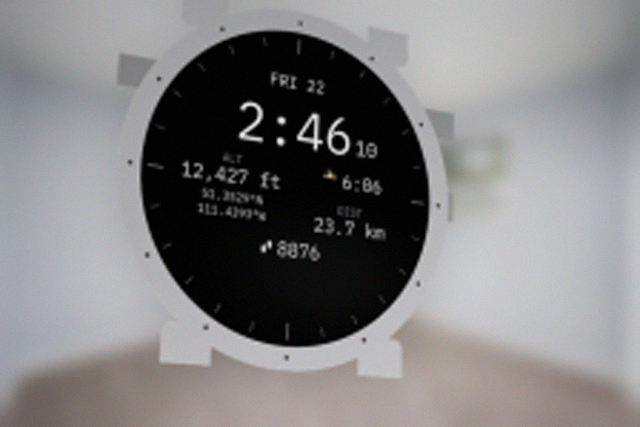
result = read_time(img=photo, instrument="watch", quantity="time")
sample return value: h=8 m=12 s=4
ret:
h=2 m=46 s=10
